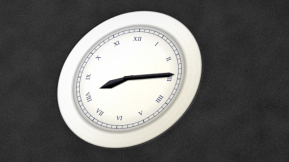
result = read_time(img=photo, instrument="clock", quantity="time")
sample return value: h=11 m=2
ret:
h=8 m=14
